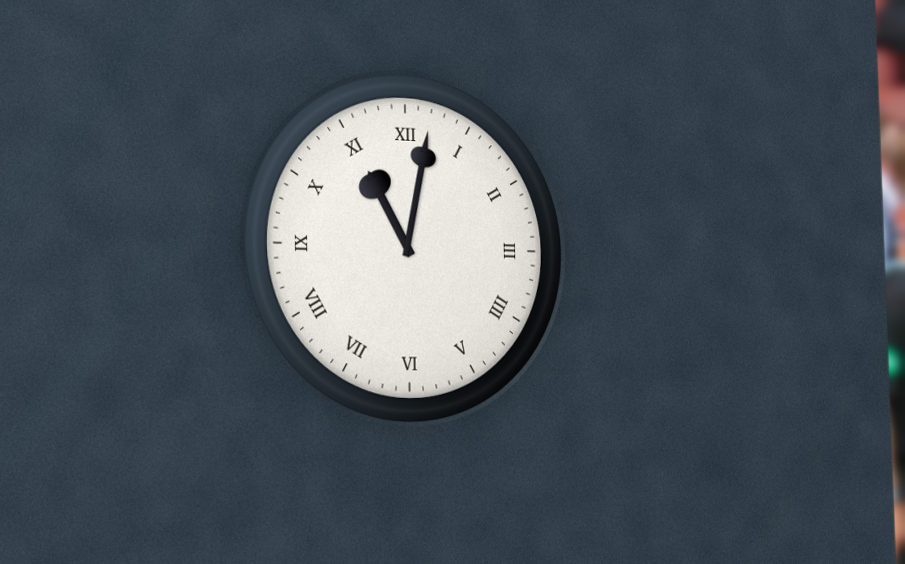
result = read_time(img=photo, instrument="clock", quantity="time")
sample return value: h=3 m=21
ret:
h=11 m=2
